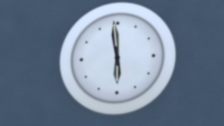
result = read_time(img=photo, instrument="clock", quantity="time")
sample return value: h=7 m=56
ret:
h=5 m=59
